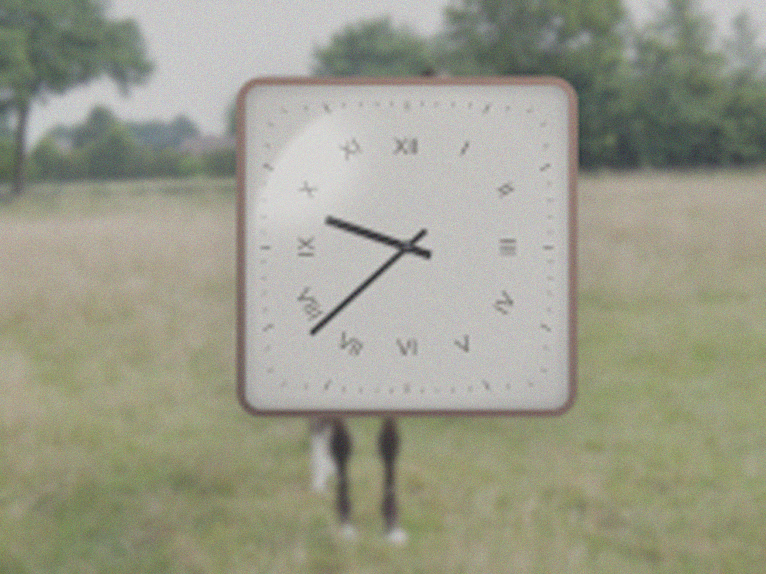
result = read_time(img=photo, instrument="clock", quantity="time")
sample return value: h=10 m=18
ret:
h=9 m=38
